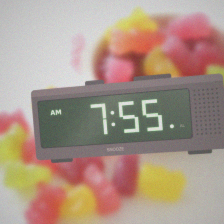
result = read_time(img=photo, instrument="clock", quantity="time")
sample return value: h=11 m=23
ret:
h=7 m=55
